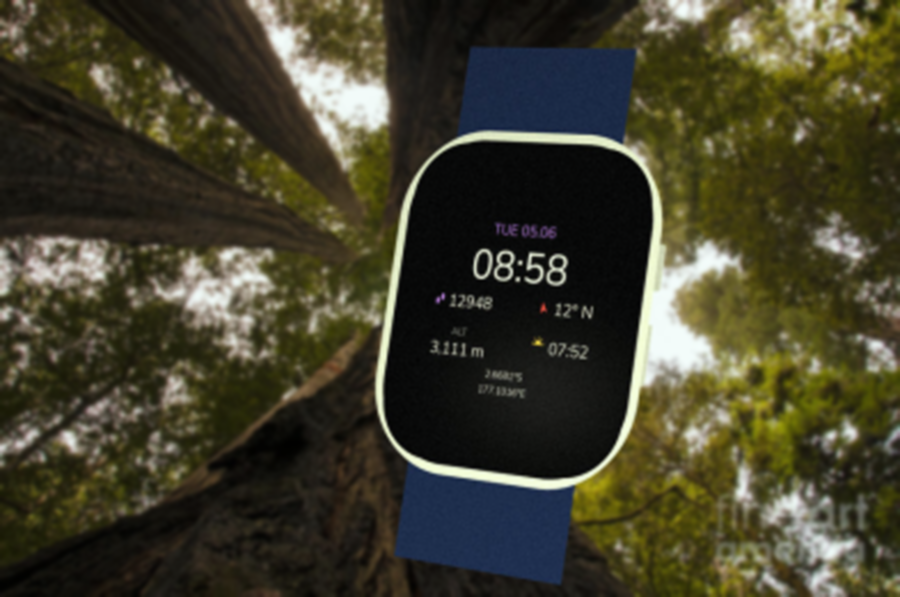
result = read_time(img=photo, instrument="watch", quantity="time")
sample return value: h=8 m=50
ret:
h=8 m=58
